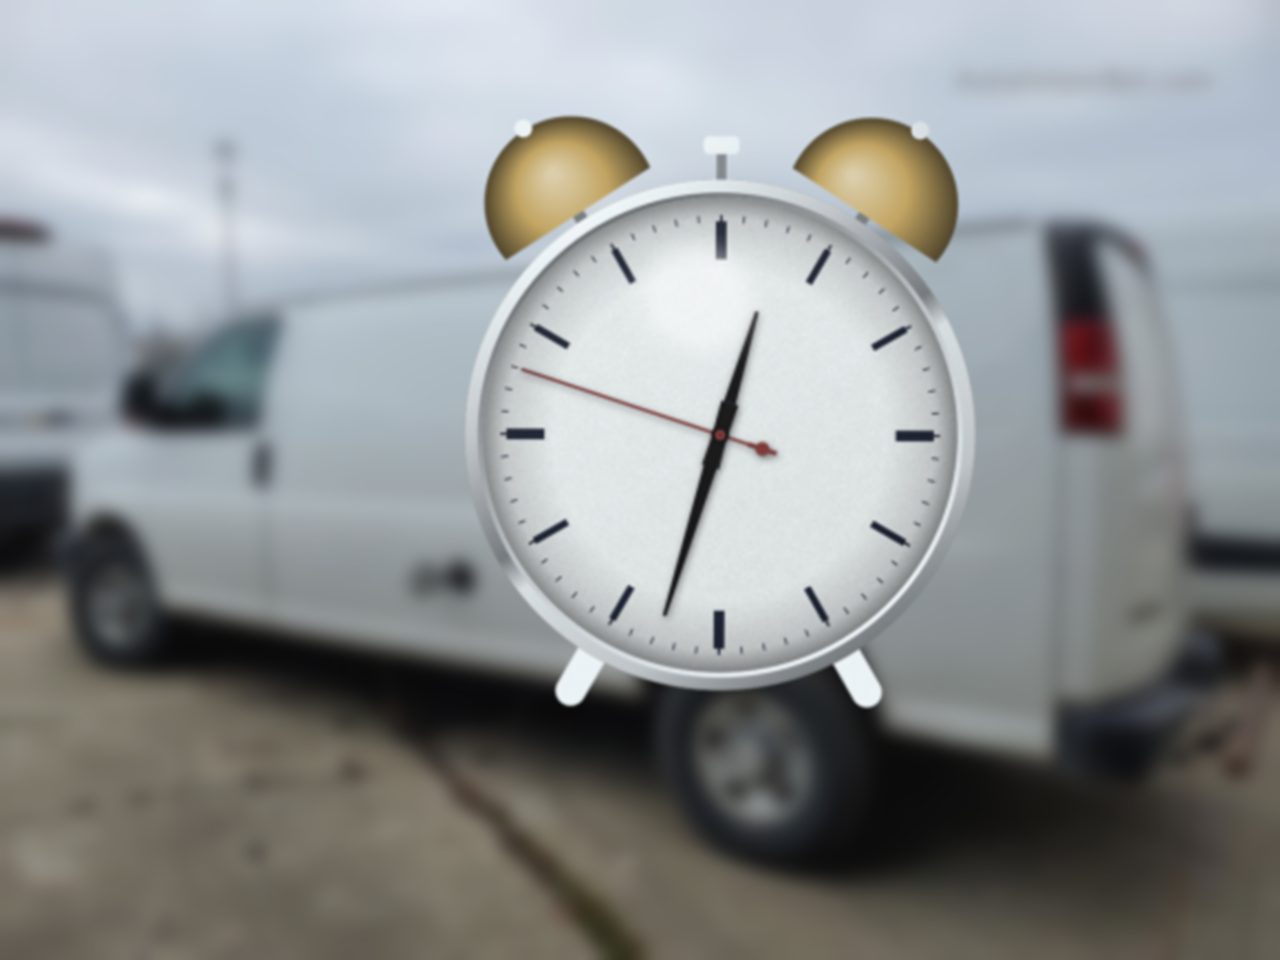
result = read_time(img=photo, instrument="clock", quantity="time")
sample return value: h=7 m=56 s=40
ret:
h=12 m=32 s=48
